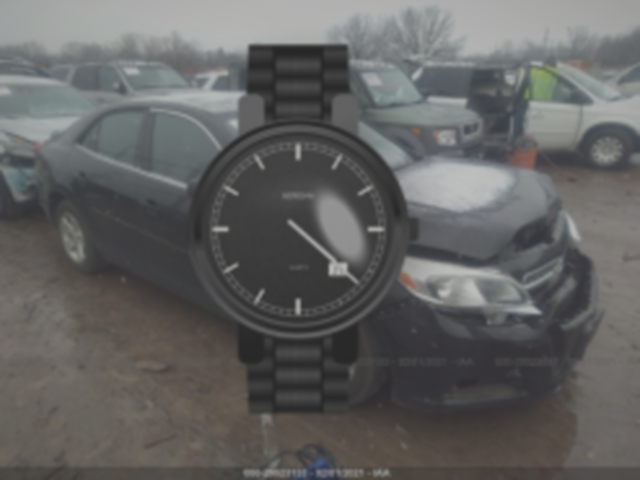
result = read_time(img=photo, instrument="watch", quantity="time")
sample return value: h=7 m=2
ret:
h=4 m=22
